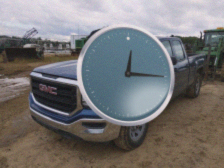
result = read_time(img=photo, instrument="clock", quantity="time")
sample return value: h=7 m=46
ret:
h=12 m=15
